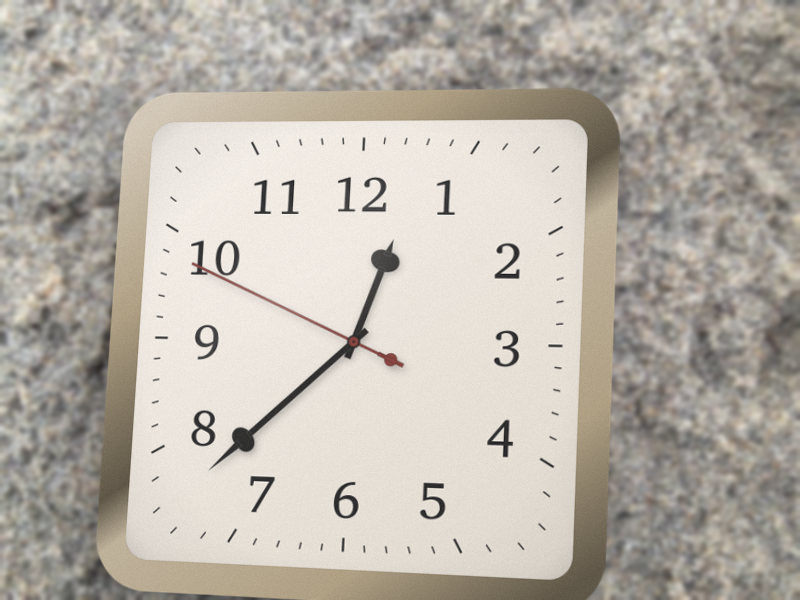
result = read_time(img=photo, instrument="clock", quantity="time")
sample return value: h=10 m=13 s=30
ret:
h=12 m=37 s=49
